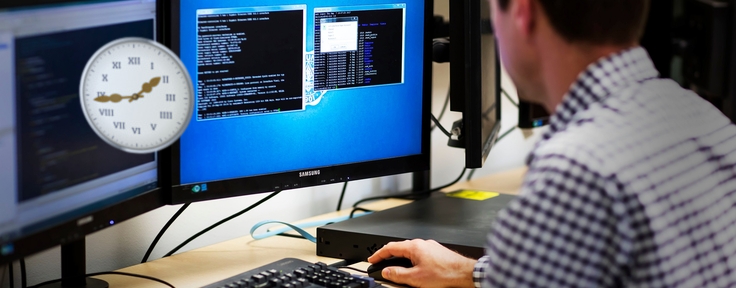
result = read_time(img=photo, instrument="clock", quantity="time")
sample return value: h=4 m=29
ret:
h=1 m=44
